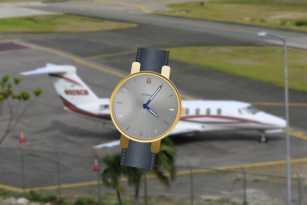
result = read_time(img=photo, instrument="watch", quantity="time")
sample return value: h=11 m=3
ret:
h=4 m=5
